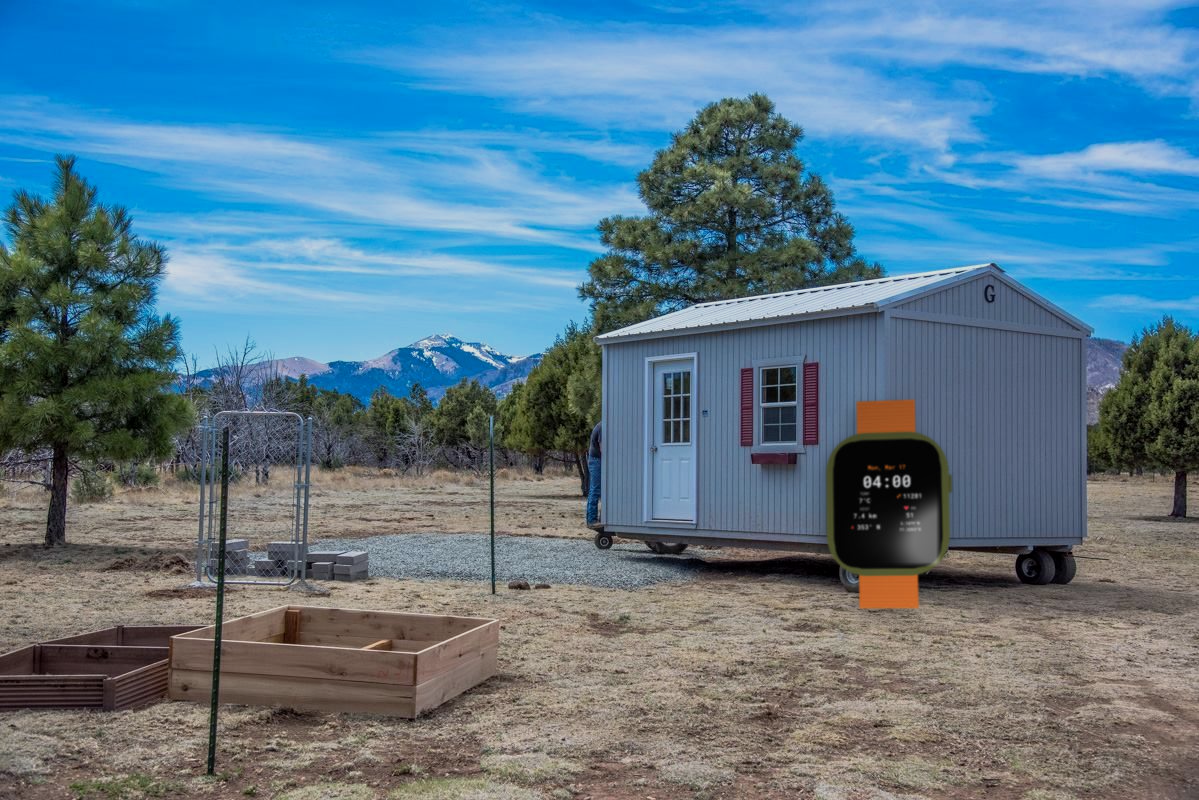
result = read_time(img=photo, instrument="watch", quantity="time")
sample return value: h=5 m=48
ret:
h=4 m=0
